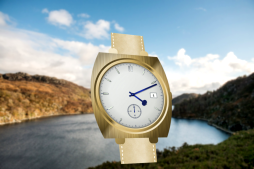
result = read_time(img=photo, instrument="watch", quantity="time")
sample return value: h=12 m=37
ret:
h=4 m=11
